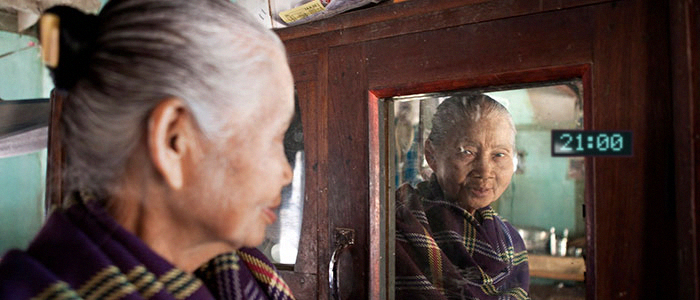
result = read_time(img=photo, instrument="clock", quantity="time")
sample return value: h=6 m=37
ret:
h=21 m=0
